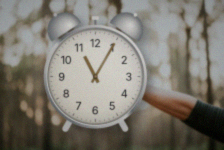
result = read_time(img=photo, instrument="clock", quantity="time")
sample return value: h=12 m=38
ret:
h=11 m=5
